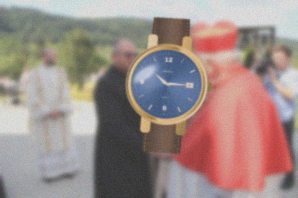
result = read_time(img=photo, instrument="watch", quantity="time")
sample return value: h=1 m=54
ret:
h=10 m=15
